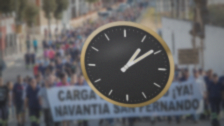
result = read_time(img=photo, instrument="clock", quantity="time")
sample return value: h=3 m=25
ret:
h=1 m=9
